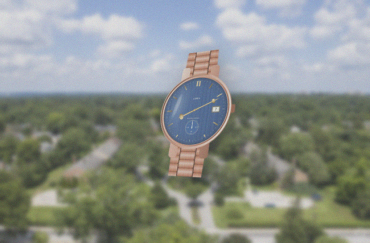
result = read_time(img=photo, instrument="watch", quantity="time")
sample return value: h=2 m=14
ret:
h=8 m=11
